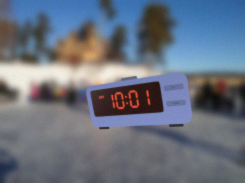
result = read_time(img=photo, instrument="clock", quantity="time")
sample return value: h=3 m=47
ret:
h=10 m=1
